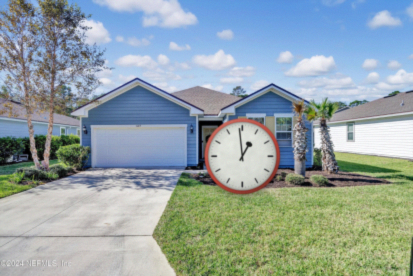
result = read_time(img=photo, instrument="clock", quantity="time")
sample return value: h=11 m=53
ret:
h=12 m=59
